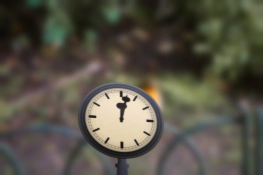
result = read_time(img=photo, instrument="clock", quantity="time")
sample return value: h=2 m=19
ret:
h=12 m=2
